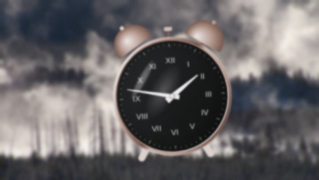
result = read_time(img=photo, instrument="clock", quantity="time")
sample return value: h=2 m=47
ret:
h=1 m=47
